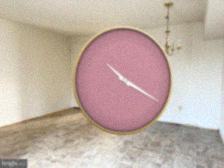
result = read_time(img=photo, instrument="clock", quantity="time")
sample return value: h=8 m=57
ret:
h=10 m=20
